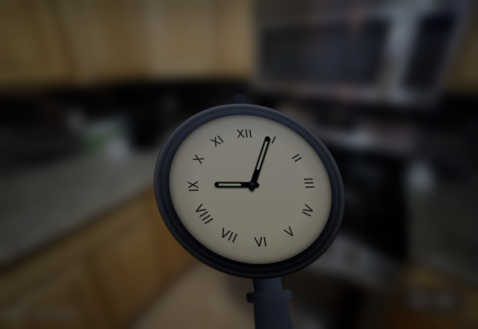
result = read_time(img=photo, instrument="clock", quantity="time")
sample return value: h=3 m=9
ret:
h=9 m=4
